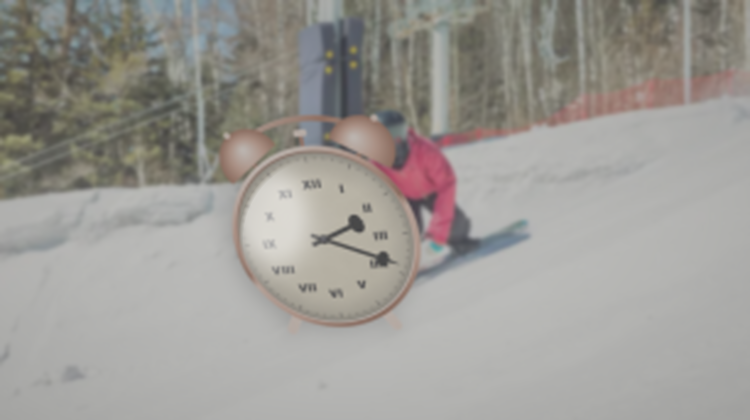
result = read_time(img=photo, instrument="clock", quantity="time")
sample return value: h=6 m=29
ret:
h=2 m=19
